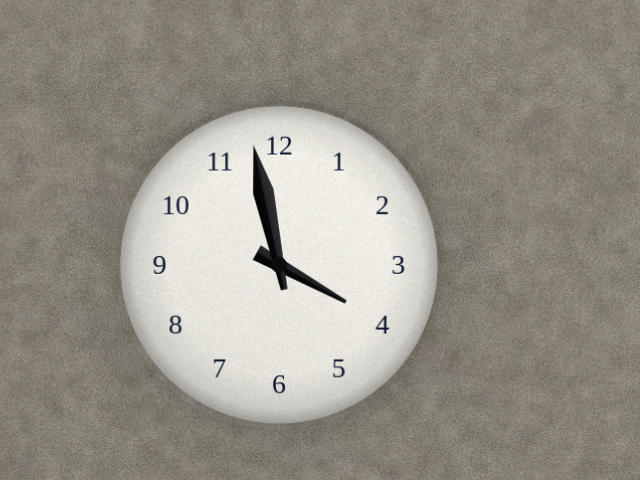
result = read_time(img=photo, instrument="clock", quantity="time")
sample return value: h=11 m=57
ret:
h=3 m=58
